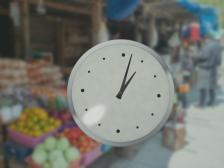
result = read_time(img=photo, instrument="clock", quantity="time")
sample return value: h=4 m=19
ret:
h=1 m=2
